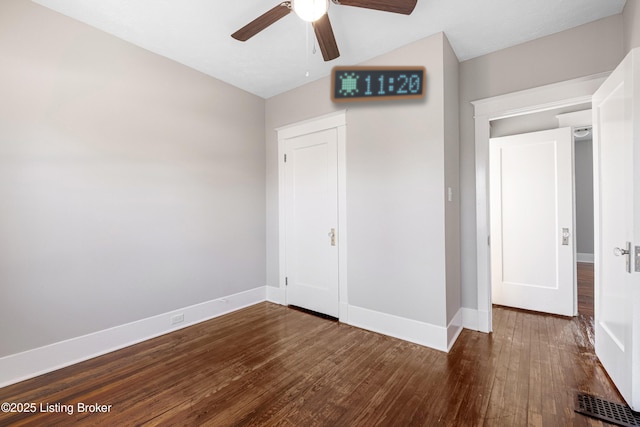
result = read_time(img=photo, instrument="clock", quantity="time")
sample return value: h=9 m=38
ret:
h=11 m=20
